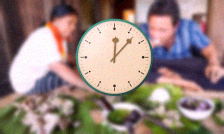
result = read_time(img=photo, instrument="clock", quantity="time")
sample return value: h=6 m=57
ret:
h=12 m=7
